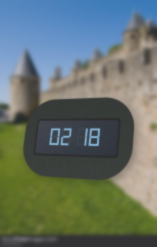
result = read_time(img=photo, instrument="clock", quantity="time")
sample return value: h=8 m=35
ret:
h=2 m=18
